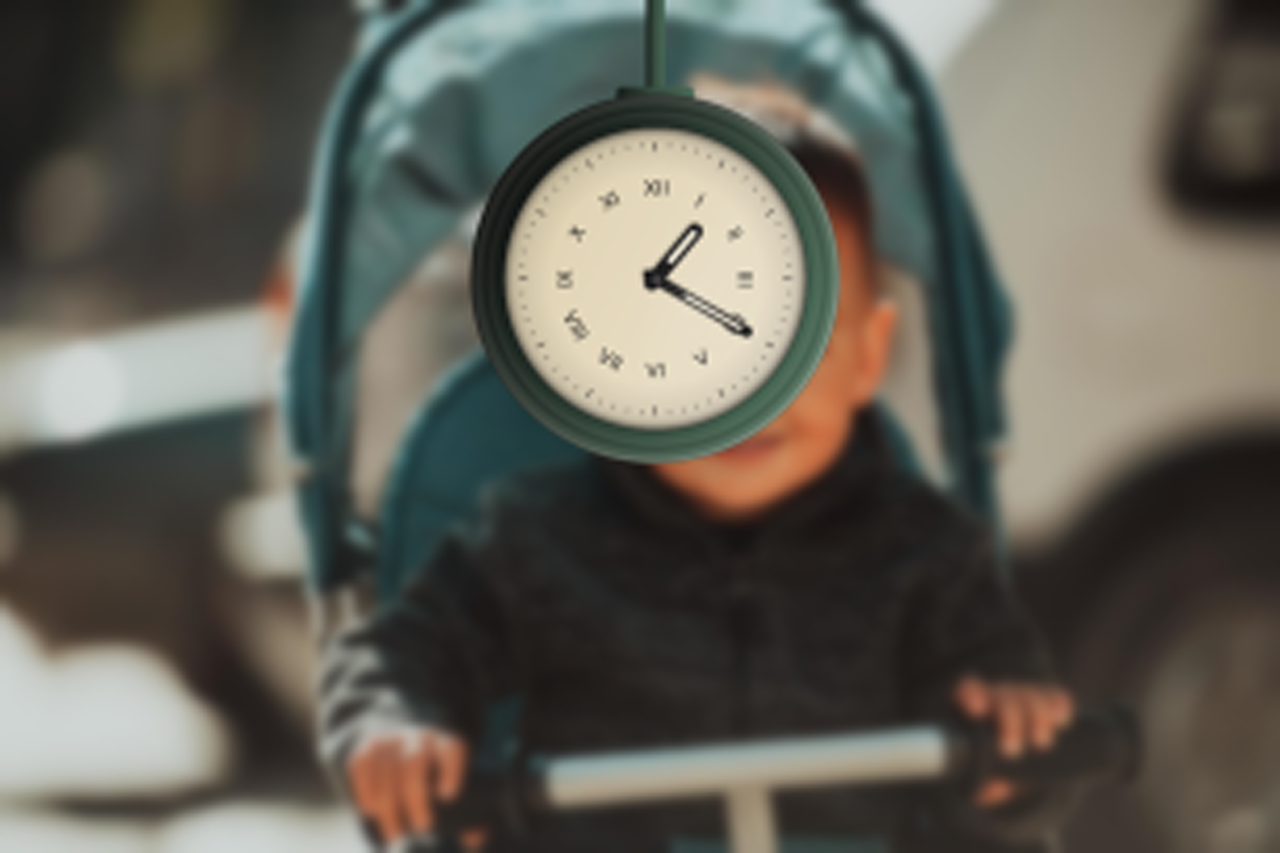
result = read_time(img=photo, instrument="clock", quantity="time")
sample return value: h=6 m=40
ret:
h=1 m=20
